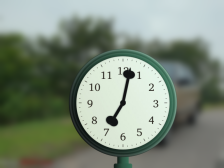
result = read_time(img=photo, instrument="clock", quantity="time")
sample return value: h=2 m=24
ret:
h=7 m=2
